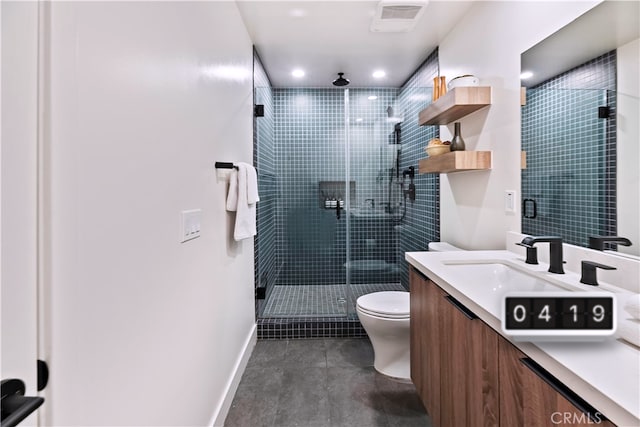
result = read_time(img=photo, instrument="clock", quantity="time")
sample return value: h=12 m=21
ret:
h=4 m=19
